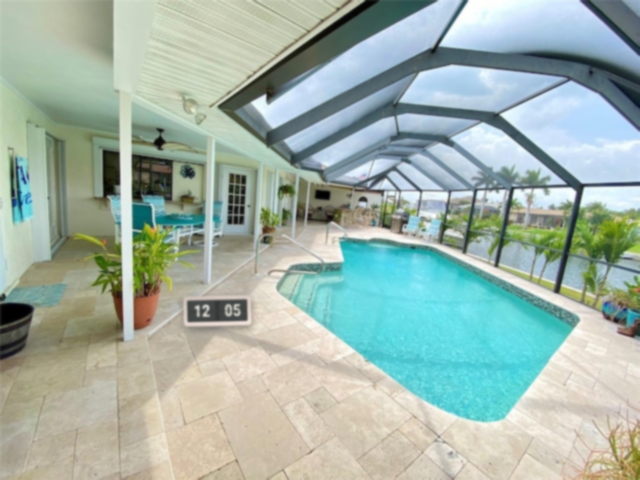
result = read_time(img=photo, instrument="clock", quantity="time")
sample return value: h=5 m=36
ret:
h=12 m=5
